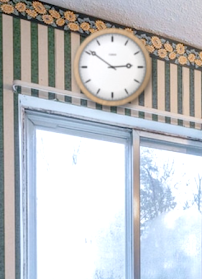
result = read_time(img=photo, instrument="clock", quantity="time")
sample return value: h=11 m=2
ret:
h=2 m=51
